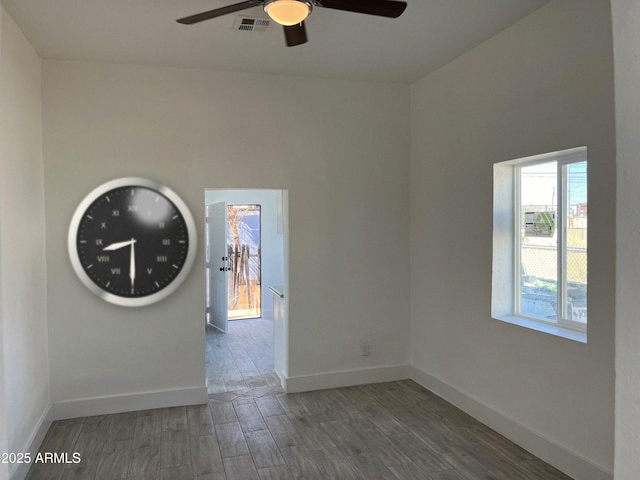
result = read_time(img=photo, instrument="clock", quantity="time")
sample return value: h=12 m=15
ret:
h=8 m=30
